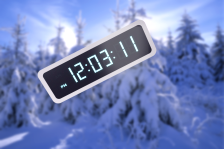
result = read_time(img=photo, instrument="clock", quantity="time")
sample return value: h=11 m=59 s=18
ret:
h=12 m=3 s=11
